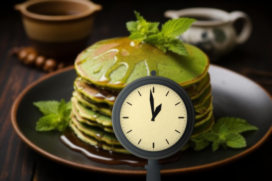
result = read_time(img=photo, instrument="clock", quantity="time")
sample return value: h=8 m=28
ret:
h=12 m=59
